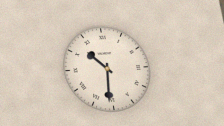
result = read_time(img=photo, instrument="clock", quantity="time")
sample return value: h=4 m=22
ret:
h=10 m=31
